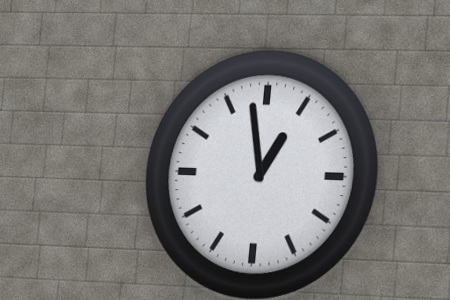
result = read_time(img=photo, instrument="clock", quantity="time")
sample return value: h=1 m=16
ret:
h=12 m=58
